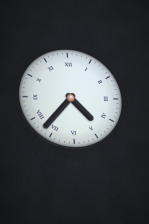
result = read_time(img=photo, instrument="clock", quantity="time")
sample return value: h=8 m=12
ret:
h=4 m=37
